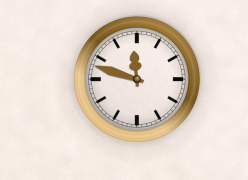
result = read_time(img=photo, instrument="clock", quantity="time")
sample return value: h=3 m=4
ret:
h=11 m=48
